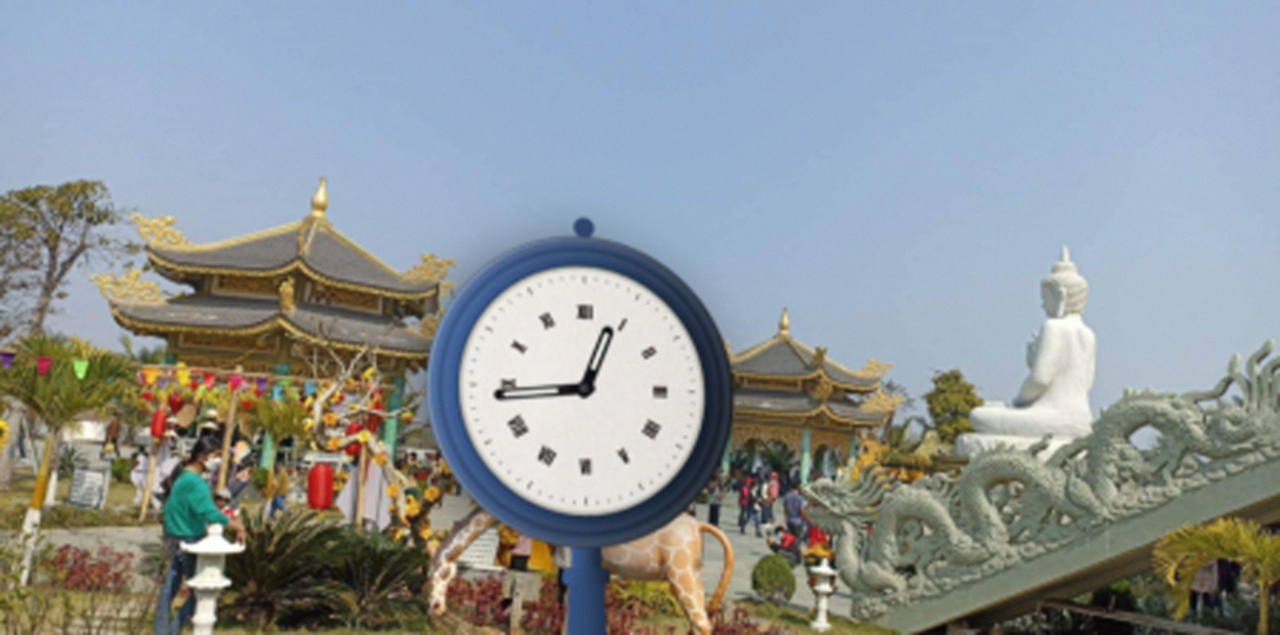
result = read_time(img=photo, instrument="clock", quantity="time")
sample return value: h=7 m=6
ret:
h=12 m=44
